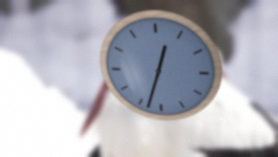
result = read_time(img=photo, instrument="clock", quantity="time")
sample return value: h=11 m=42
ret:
h=12 m=33
